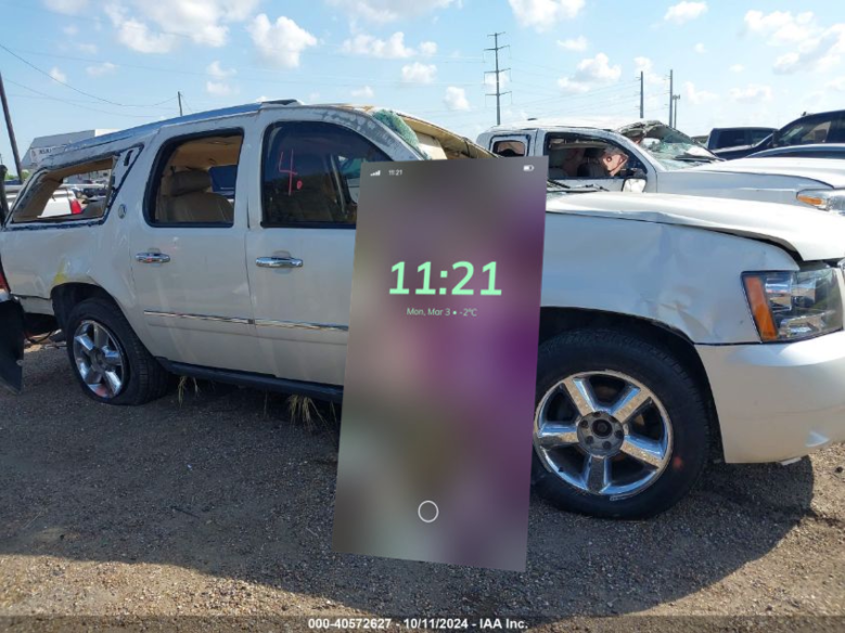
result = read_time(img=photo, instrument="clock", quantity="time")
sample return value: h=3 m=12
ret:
h=11 m=21
